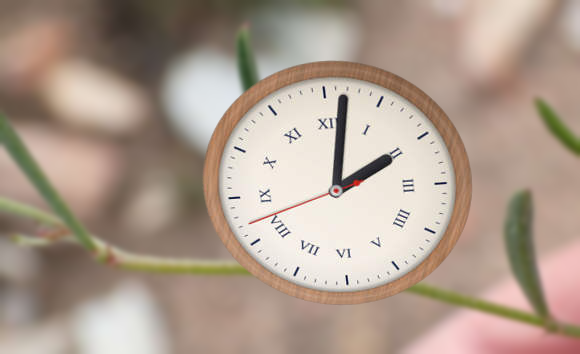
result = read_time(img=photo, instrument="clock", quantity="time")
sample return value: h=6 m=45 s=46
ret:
h=2 m=1 s=42
